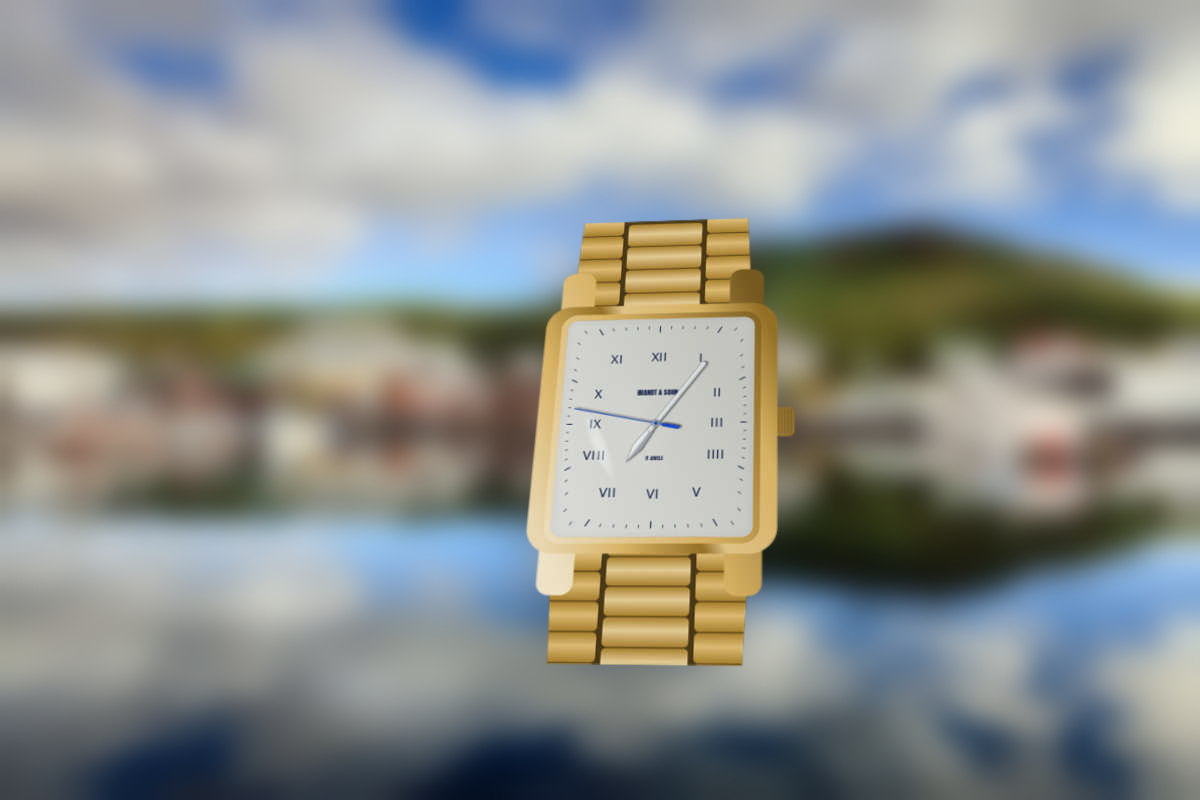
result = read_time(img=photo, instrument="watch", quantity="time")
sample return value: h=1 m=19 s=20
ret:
h=7 m=5 s=47
